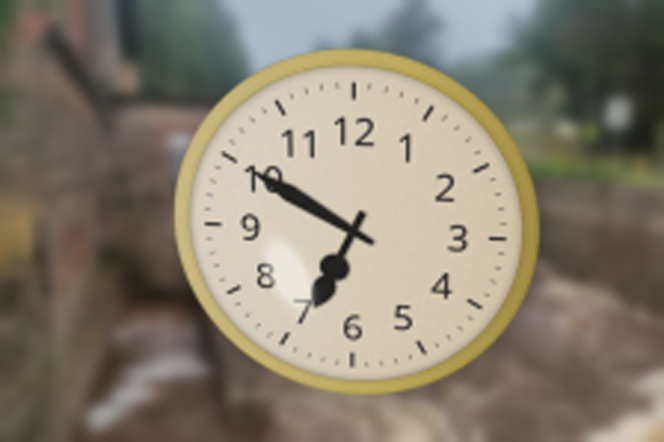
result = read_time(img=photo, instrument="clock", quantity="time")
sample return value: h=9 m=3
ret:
h=6 m=50
